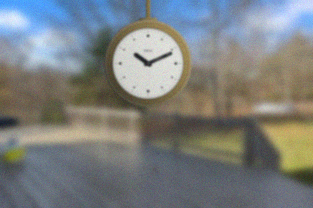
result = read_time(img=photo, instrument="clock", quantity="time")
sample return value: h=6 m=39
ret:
h=10 m=11
